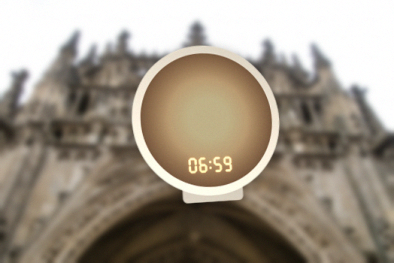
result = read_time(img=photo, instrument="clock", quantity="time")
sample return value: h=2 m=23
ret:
h=6 m=59
